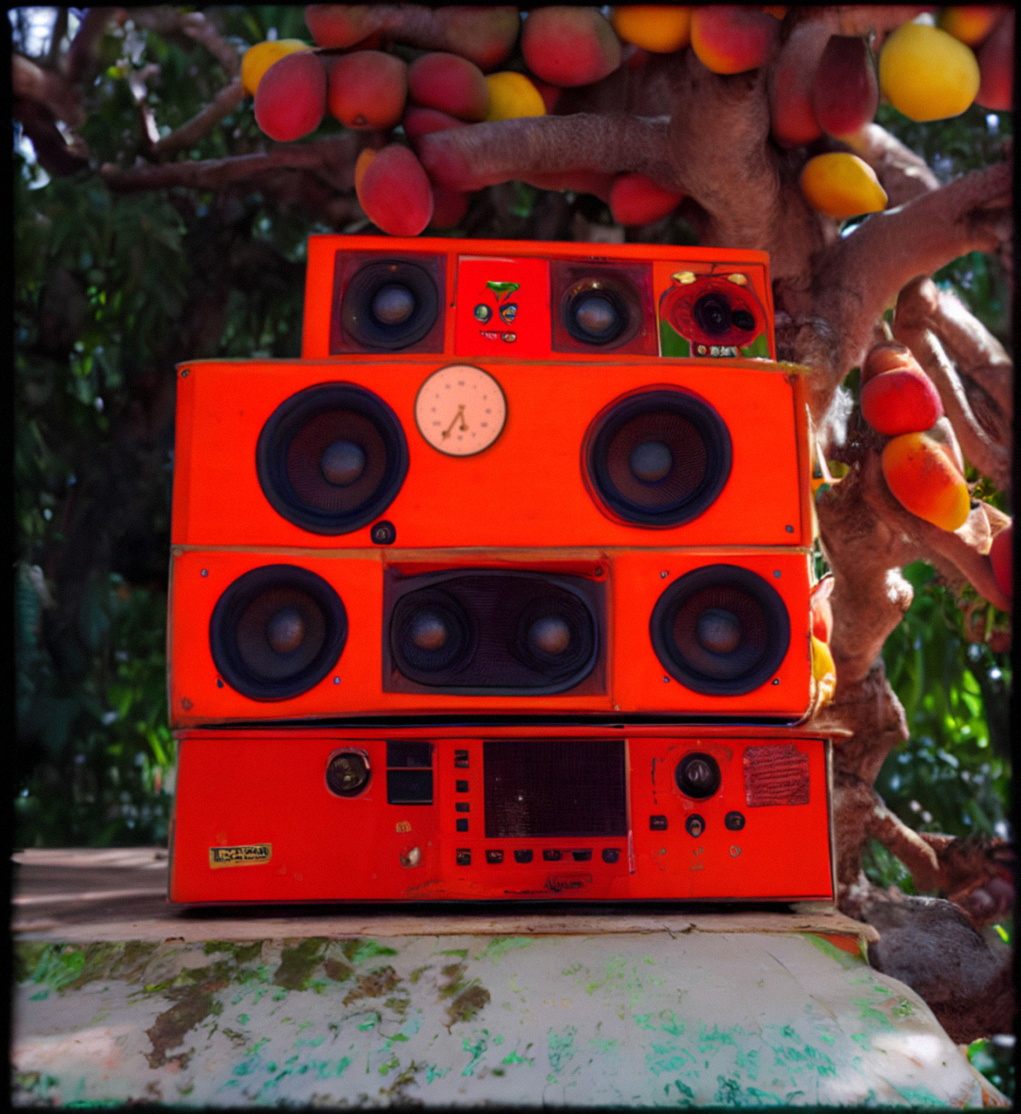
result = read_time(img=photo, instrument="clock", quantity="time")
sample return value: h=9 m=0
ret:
h=5 m=35
